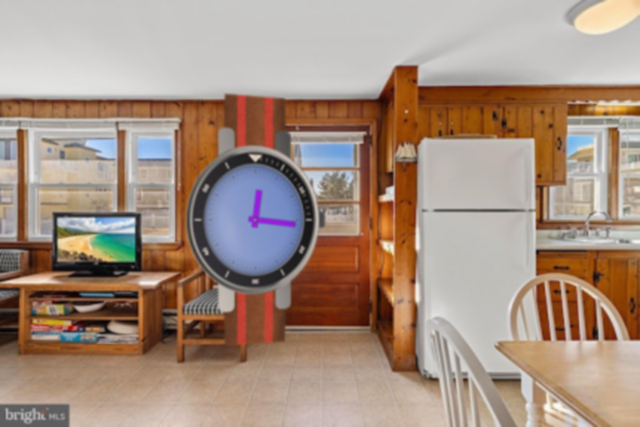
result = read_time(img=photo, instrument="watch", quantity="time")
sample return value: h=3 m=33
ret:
h=12 m=16
